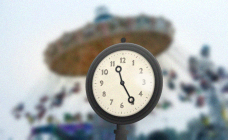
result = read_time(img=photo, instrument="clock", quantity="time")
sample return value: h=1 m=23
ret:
h=11 m=25
